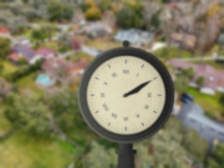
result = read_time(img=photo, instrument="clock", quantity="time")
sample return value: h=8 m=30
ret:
h=2 m=10
